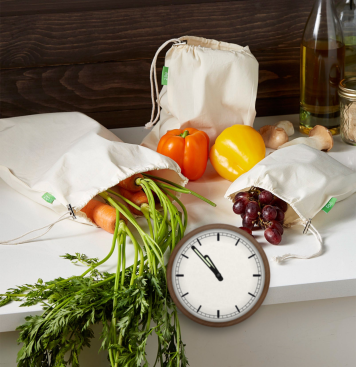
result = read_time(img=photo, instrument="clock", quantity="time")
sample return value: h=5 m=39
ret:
h=10 m=53
